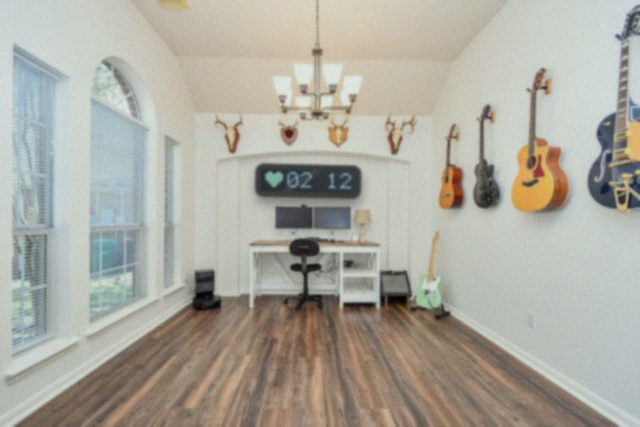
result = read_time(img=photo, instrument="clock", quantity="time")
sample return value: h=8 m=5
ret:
h=2 m=12
